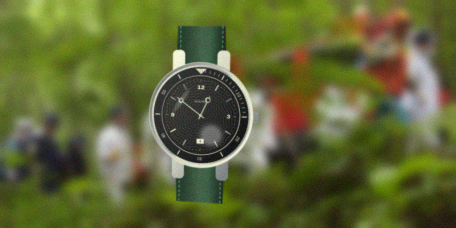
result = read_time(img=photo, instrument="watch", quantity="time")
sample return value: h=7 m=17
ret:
h=12 m=51
